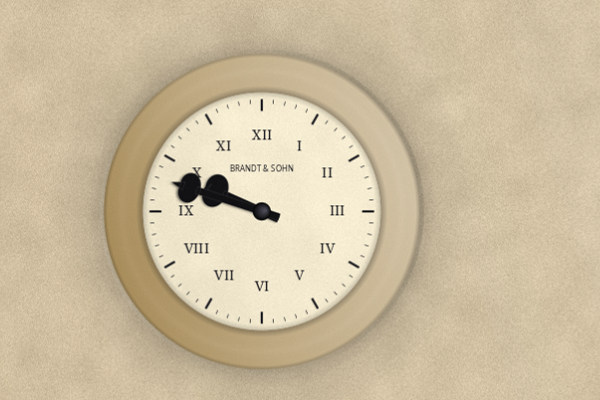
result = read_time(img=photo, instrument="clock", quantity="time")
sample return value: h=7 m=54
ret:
h=9 m=48
